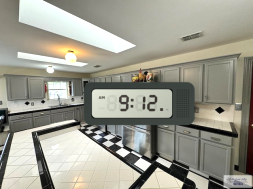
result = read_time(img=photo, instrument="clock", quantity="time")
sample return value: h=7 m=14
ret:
h=9 m=12
